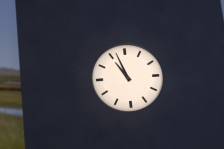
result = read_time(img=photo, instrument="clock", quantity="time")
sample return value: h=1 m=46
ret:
h=10 m=57
